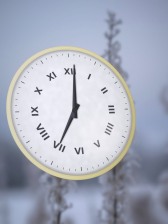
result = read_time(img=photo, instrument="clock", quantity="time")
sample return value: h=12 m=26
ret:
h=7 m=1
